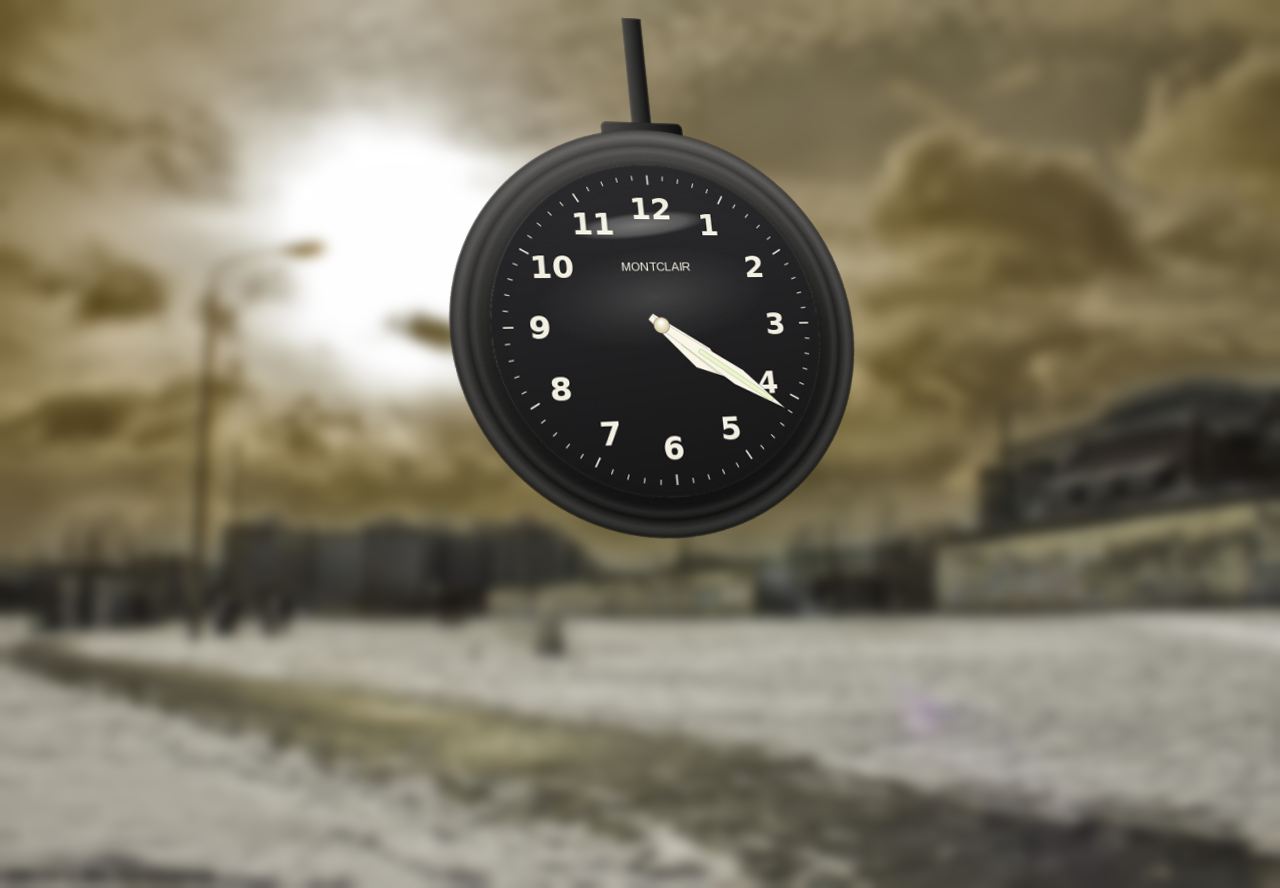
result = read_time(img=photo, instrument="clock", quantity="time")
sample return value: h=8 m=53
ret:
h=4 m=21
